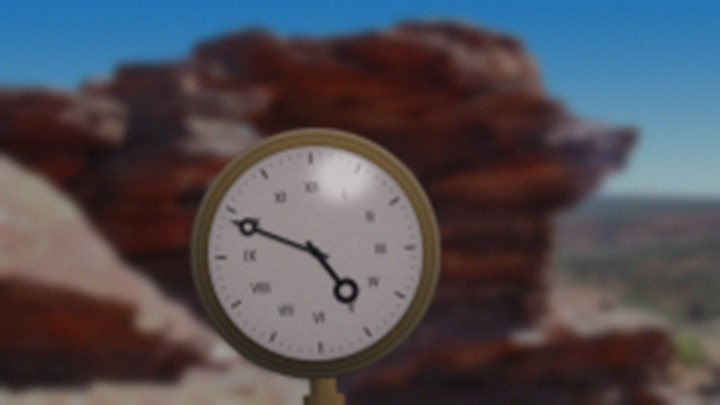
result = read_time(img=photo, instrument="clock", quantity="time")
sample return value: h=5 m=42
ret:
h=4 m=49
